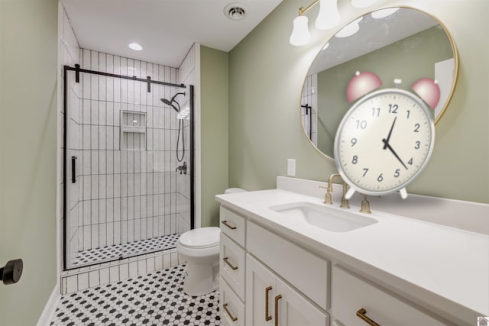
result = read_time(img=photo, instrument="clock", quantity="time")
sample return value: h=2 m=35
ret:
h=12 m=22
